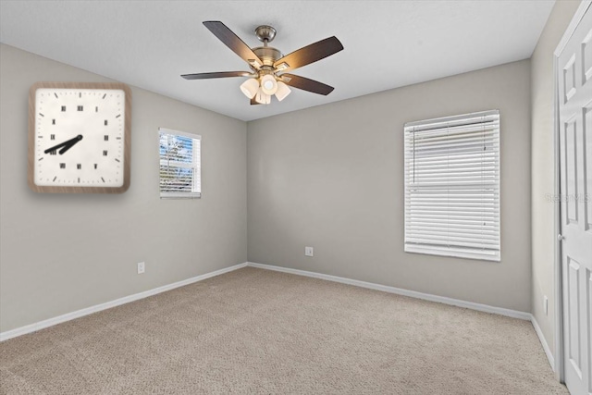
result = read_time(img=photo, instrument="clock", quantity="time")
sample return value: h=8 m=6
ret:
h=7 m=41
